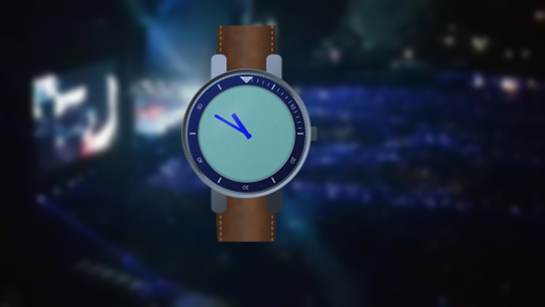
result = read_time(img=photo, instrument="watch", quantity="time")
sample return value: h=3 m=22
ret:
h=10 m=50
